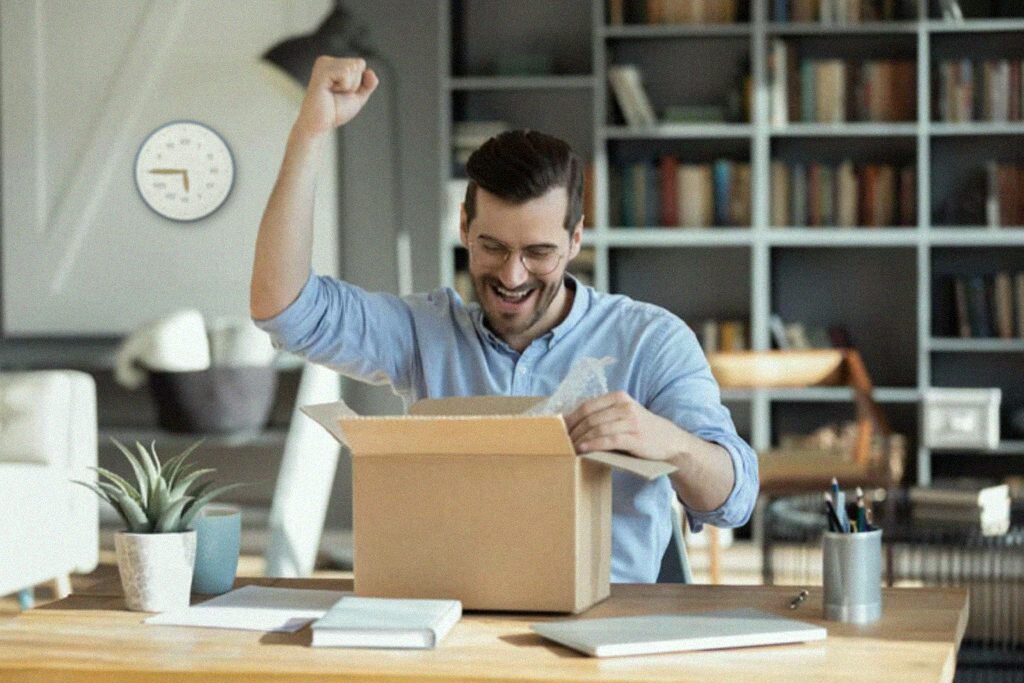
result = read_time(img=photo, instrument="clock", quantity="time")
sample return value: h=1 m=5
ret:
h=5 m=45
